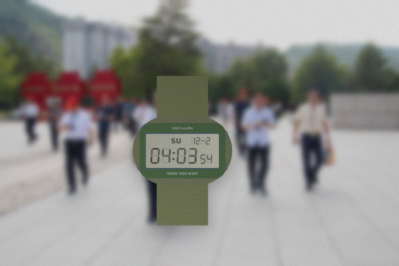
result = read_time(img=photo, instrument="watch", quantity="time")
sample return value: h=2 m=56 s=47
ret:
h=4 m=3 s=54
